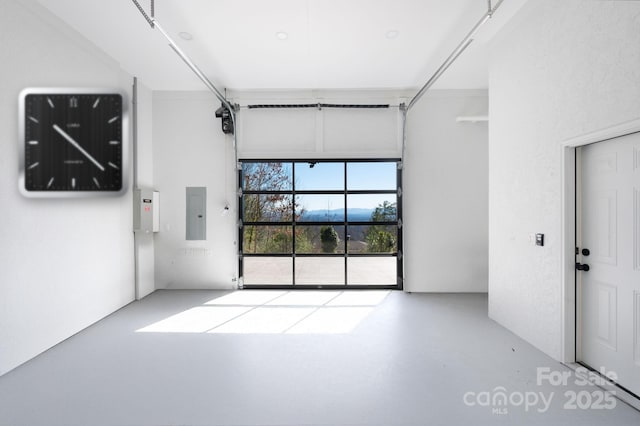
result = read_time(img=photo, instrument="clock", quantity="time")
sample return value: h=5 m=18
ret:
h=10 m=22
